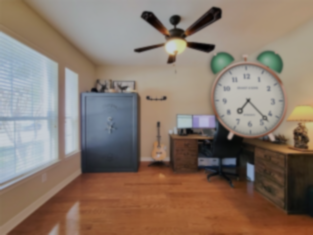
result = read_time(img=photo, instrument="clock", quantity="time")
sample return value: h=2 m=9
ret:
h=7 m=23
